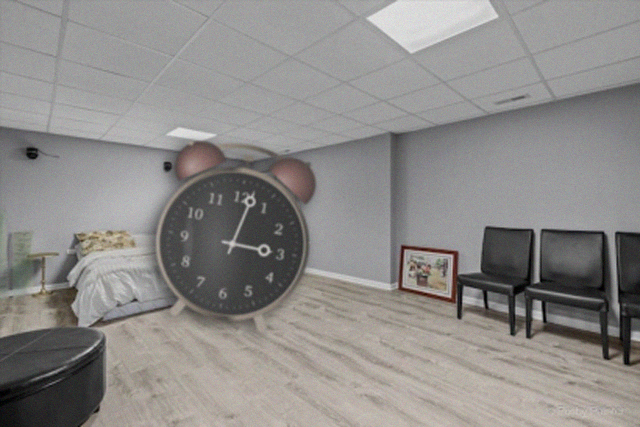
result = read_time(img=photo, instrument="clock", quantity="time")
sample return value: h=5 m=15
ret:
h=3 m=2
